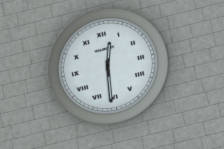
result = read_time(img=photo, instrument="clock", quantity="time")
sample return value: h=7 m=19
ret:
h=12 m=31
